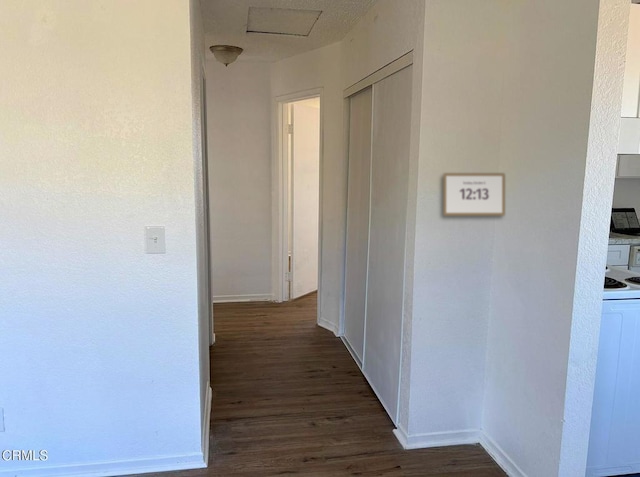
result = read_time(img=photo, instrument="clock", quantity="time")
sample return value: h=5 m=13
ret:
h=12 m=13
